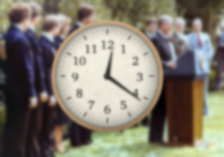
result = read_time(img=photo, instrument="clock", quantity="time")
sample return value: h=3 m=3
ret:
h=12 m=21
